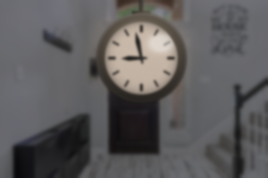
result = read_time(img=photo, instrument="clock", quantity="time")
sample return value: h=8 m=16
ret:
h=8 m=58
